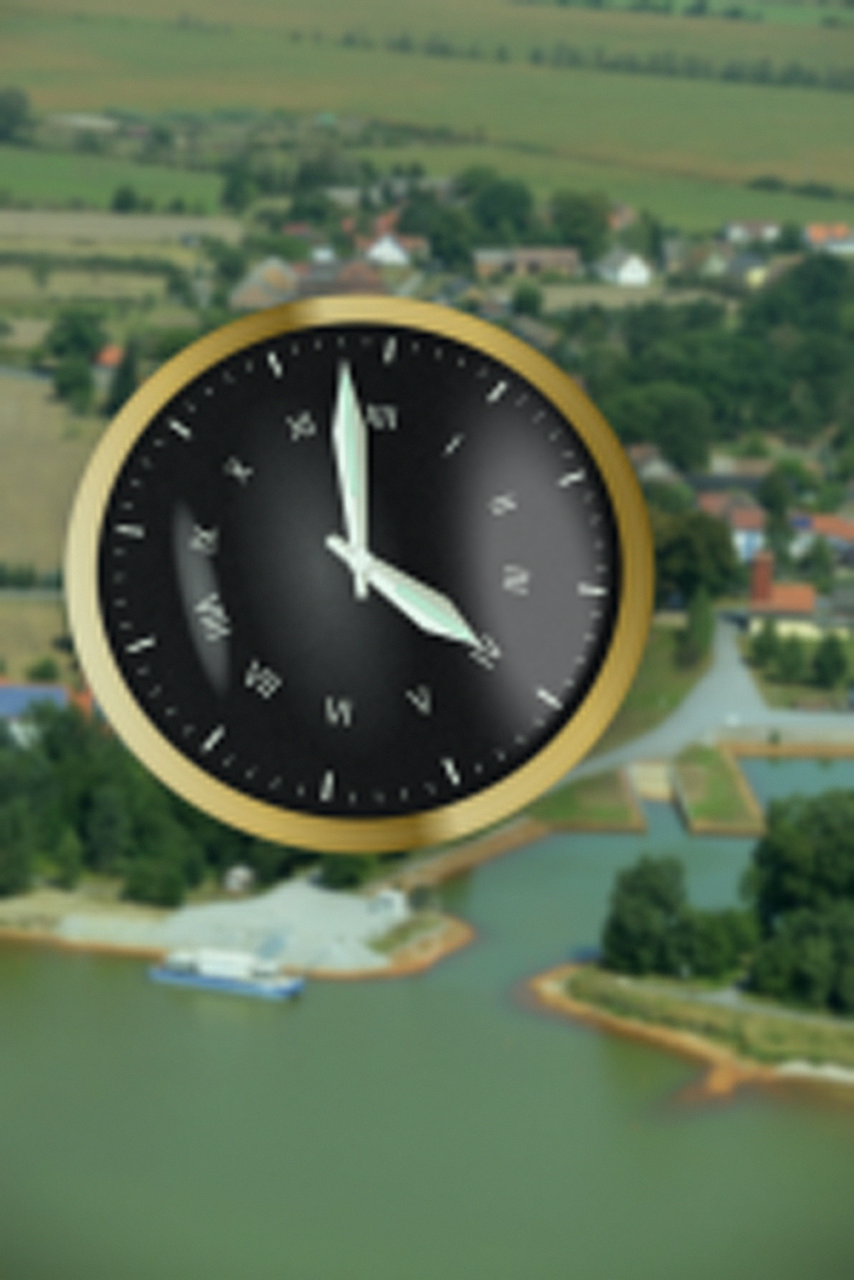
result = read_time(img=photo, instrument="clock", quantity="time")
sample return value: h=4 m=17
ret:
h=3 m=58
